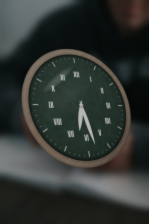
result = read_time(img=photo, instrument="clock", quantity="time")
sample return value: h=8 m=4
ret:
h=6 m=28
